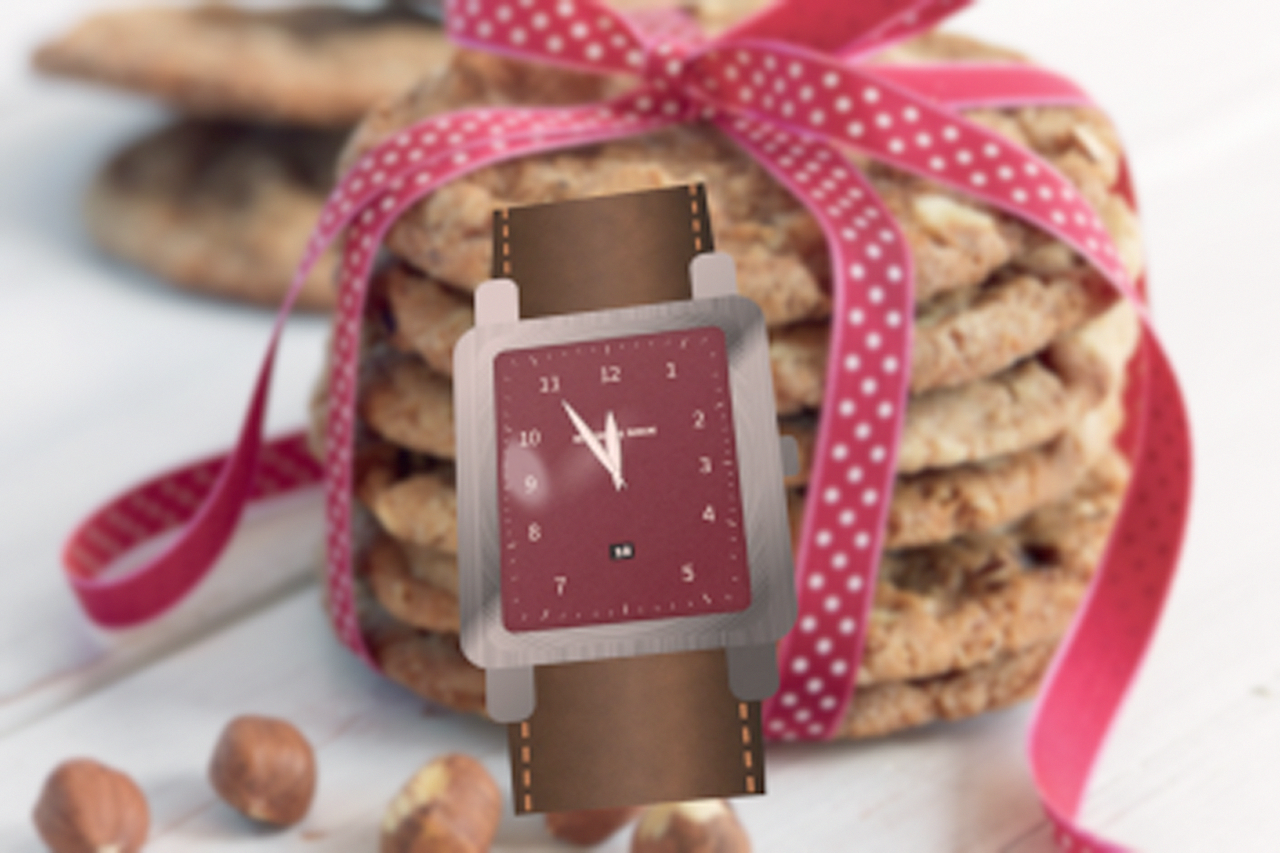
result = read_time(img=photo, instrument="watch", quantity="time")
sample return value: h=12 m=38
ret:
h=11 m=55
